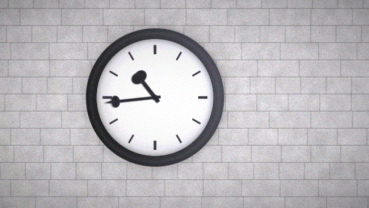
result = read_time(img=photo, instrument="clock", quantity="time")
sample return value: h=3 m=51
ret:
h=10 m=44
